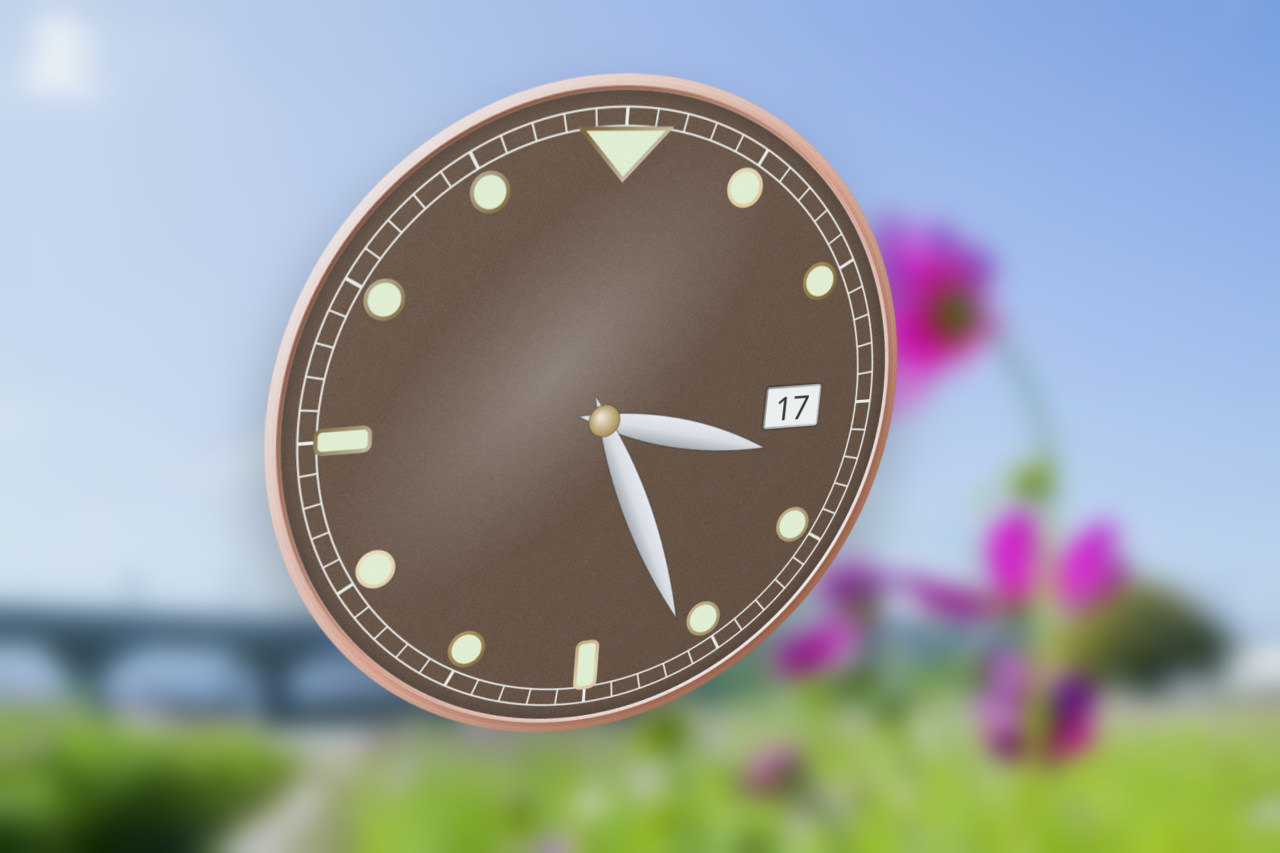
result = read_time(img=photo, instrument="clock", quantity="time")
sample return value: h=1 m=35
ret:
h=3 m=26
